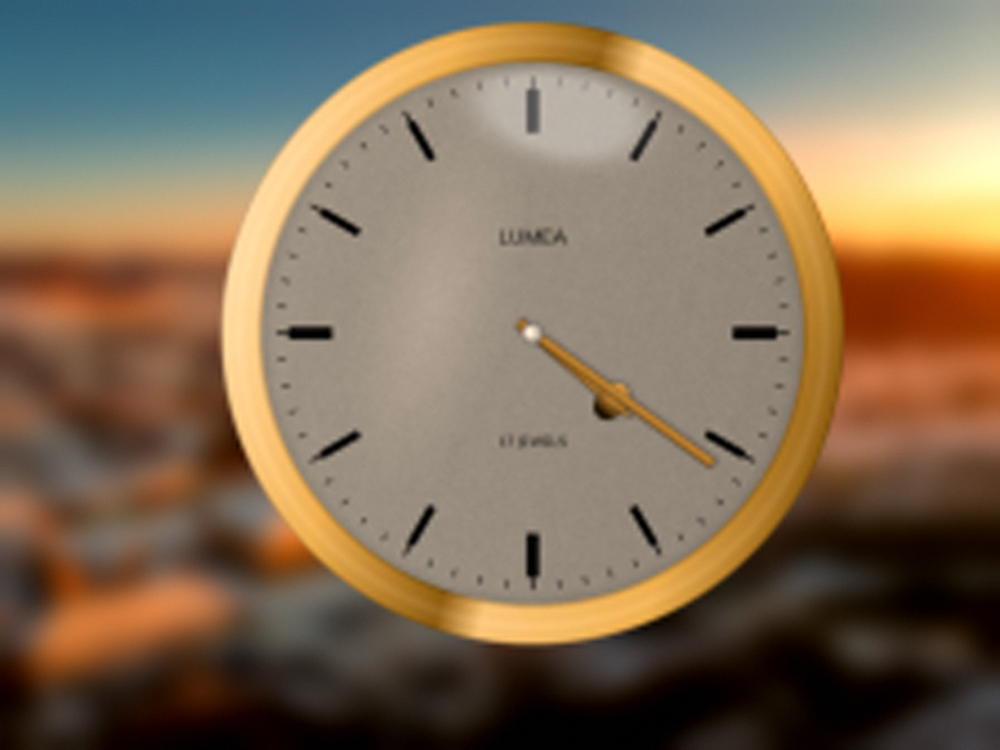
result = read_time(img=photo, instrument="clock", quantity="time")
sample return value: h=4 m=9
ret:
h=4 m=21
